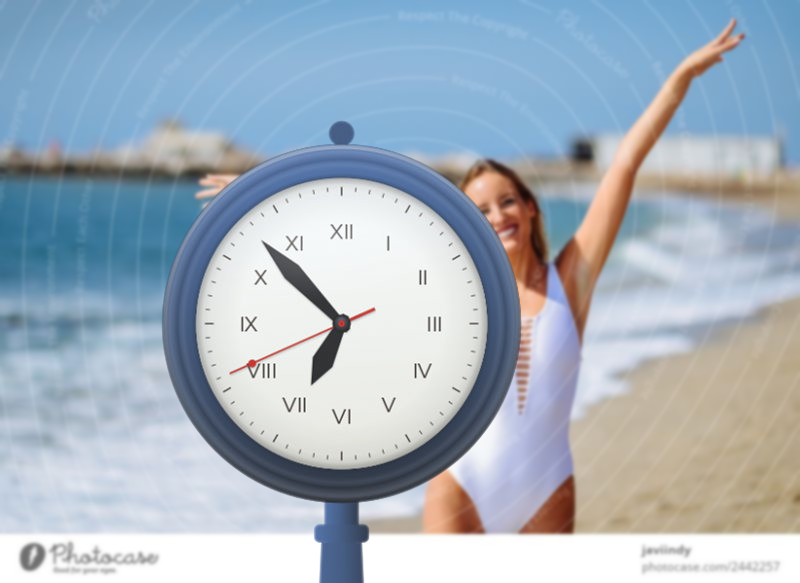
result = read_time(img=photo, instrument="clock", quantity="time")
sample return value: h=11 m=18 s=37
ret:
h=6 m=52 s=41
